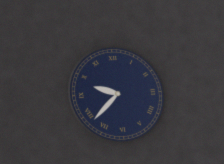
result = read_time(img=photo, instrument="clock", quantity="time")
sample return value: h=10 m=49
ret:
h=9 m=38
